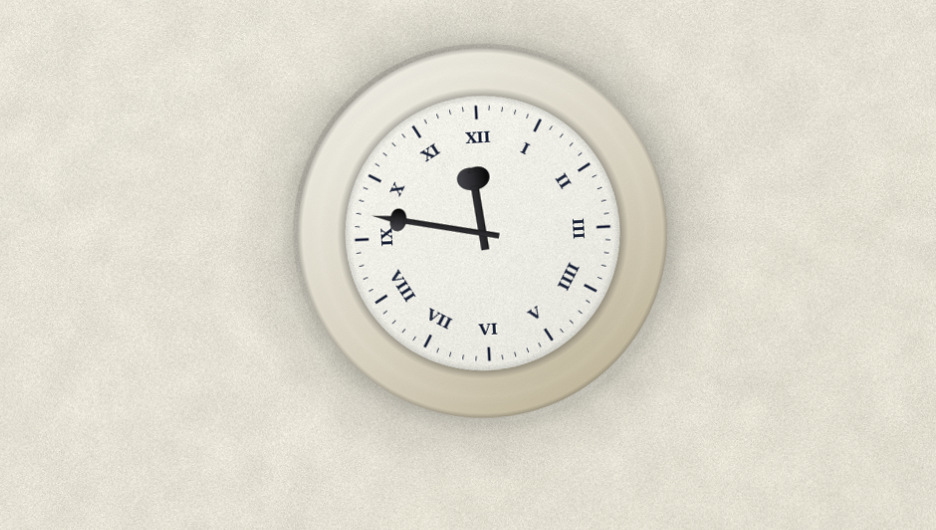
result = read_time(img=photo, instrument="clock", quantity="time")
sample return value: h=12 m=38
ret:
h=11 m=47
